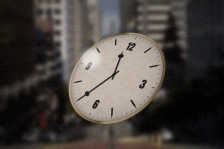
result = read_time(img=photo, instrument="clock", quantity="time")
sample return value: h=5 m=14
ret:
h=11 m=35
